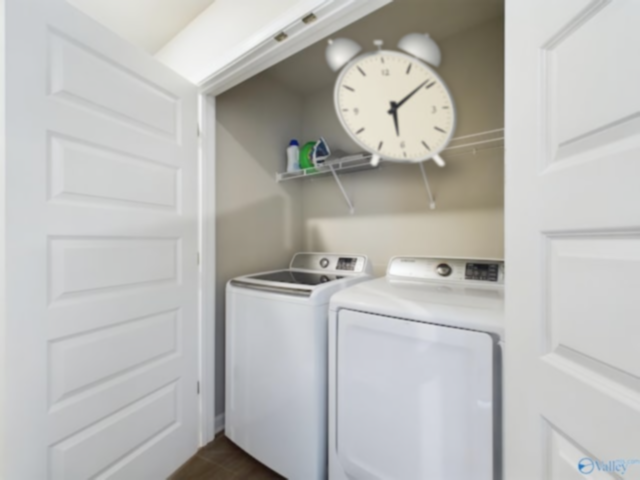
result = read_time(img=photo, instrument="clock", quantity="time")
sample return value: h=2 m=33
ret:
h=6 m=9
